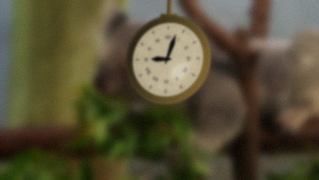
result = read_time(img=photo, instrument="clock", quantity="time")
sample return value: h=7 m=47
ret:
h=9 m=3
